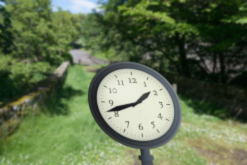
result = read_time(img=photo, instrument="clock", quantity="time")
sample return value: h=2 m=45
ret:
h=1 m=42
